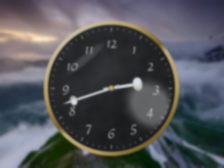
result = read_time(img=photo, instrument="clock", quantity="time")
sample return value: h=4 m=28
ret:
h=2 m=42
